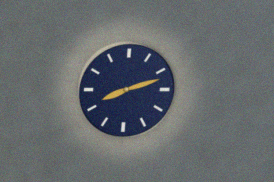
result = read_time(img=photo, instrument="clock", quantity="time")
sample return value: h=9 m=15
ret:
h=8 m=12
